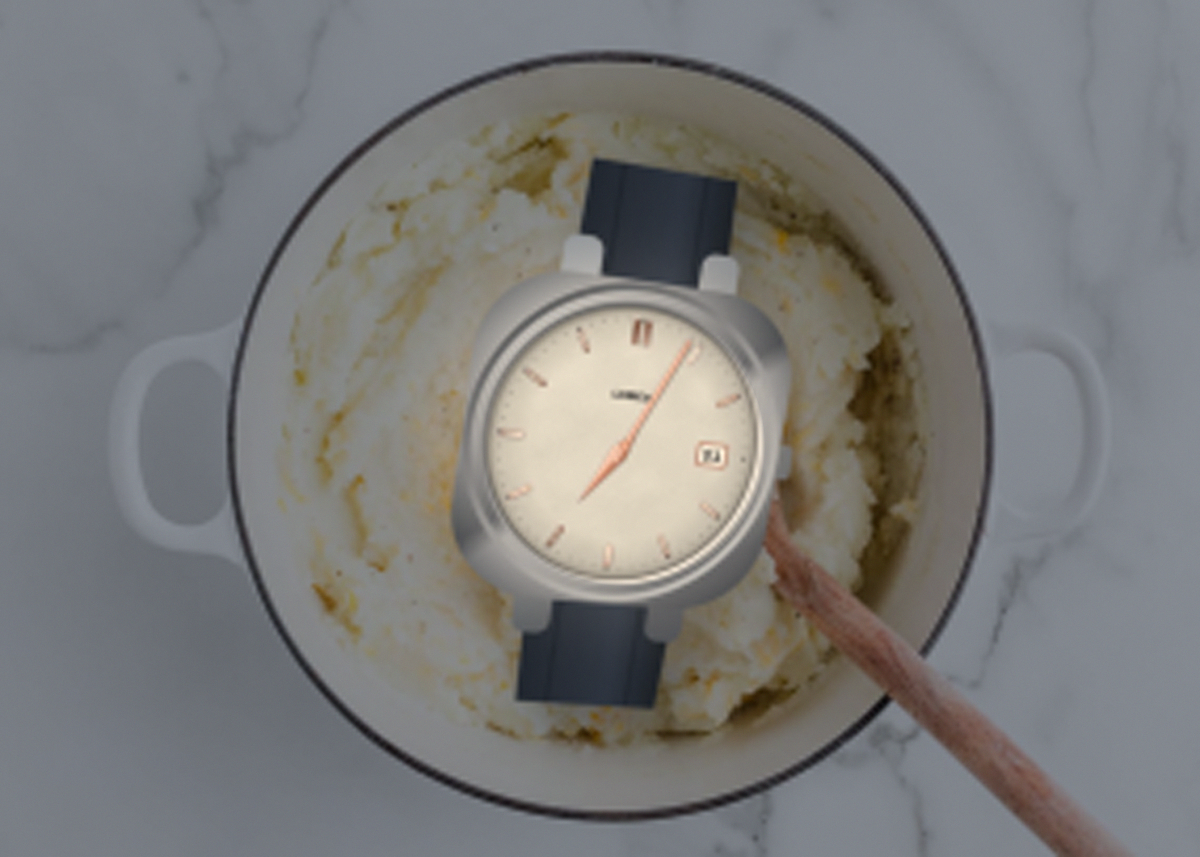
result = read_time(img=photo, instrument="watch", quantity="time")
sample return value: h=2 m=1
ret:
h=7 m=4
